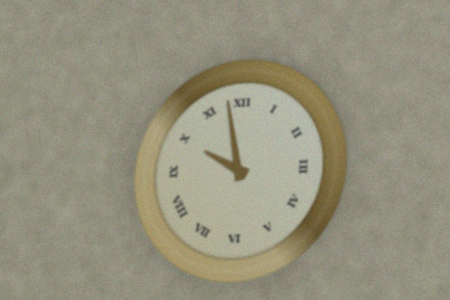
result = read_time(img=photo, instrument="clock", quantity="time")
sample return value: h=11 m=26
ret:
h=9 m=58
